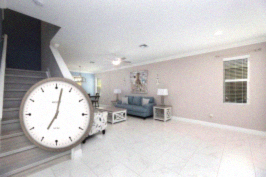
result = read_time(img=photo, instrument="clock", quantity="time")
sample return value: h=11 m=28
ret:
h=7 m=2
